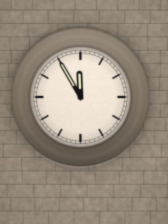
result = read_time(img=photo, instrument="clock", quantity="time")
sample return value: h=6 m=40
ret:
h=11 m=55
